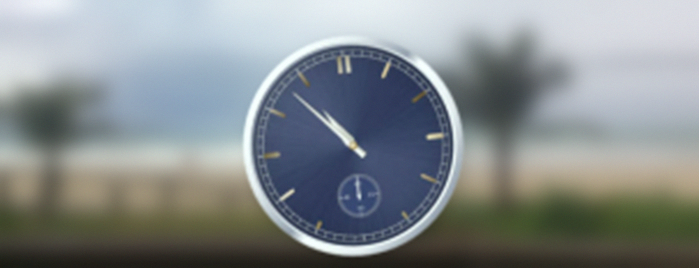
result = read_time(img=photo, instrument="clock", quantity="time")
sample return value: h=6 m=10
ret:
h=10 m=53
